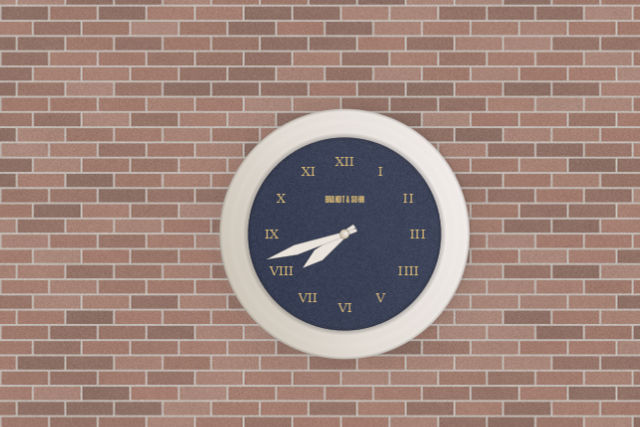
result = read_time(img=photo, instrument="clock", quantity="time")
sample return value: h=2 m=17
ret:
h=7 m=42
